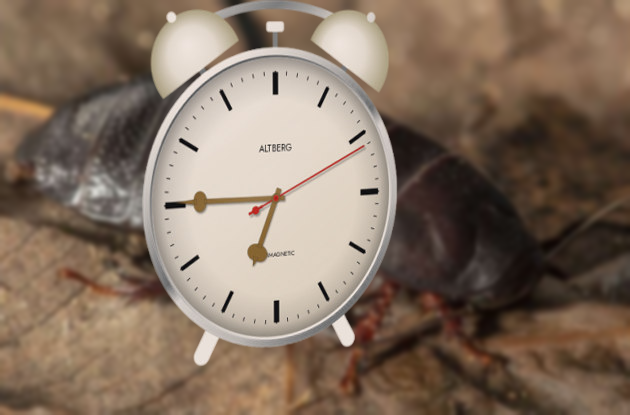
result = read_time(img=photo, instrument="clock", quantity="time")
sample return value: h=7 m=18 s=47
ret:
h=6 m=45 s=11
